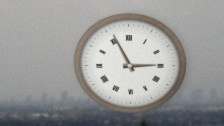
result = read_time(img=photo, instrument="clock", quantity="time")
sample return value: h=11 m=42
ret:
h=2 m=56
